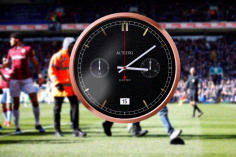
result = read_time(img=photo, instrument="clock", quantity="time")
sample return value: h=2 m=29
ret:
h=3 m=9
